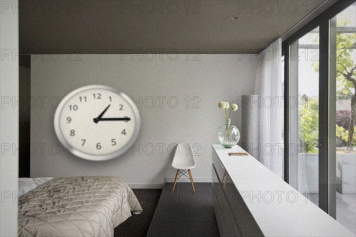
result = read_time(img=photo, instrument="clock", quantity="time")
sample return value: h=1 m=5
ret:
h=1 m=15
